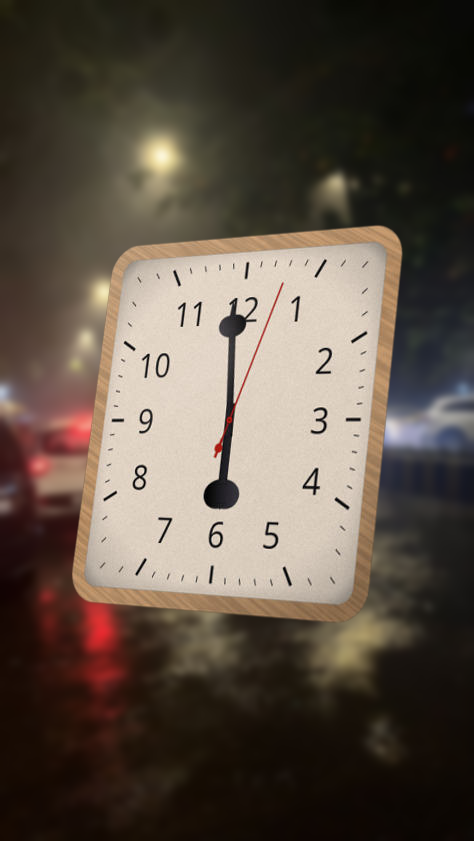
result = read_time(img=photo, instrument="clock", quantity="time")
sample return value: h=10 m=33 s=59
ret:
h=5 m=59 s=3
